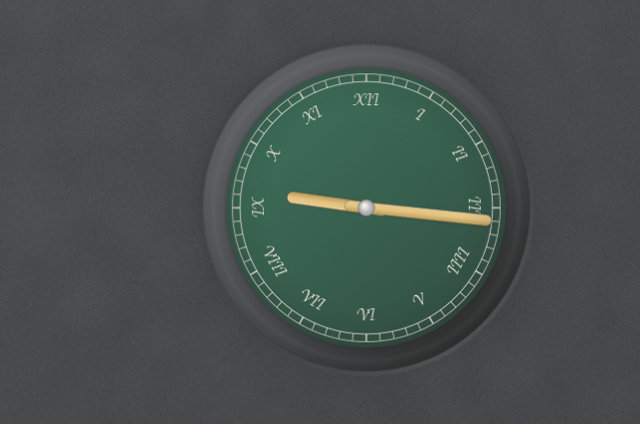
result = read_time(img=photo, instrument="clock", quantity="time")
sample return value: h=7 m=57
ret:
h=9 m=16
